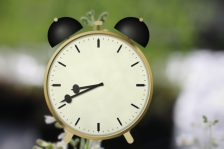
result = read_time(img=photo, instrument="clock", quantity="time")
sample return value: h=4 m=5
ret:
h=8 m=41
